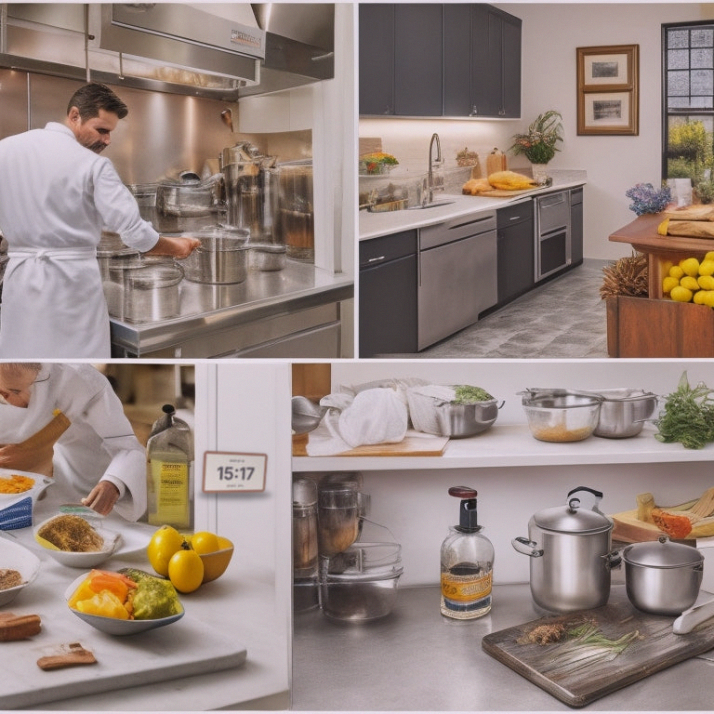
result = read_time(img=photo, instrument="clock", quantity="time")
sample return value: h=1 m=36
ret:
h=15 m=17
